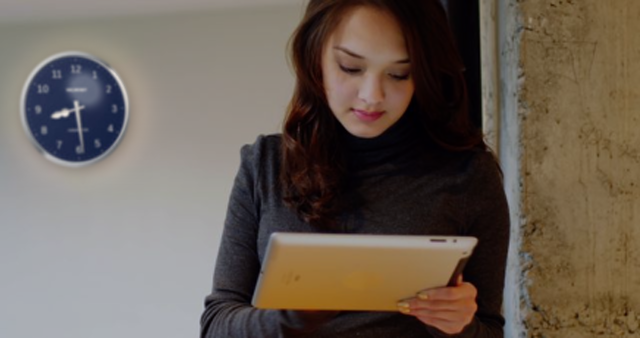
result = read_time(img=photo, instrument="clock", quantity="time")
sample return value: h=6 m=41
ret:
h=8 m=29
